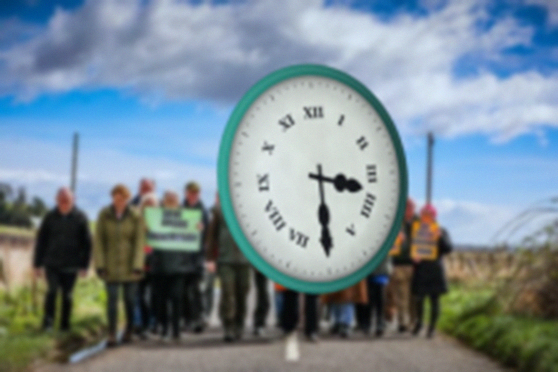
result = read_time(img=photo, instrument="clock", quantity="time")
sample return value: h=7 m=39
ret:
h=3 m=30
